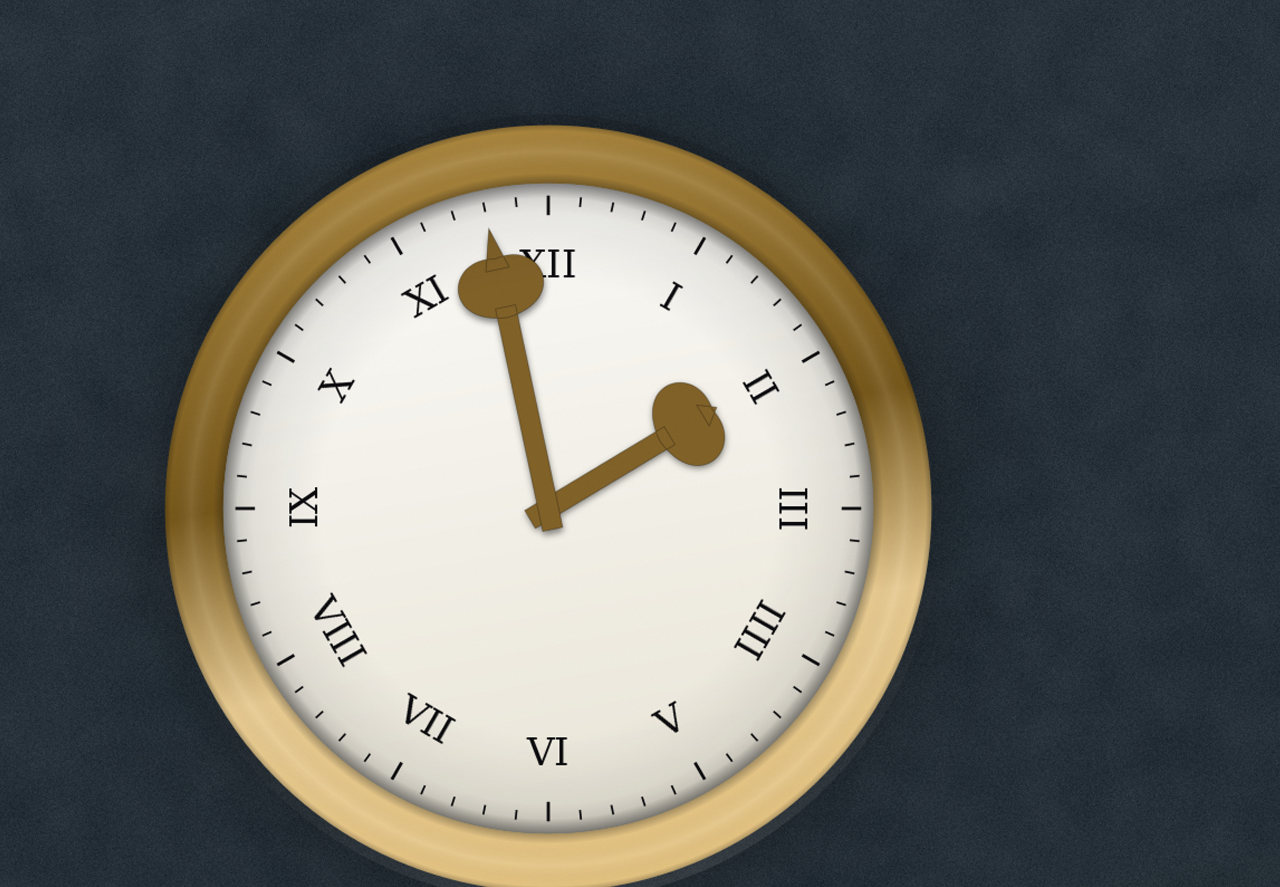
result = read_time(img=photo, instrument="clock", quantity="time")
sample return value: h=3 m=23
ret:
h=1 m=58
